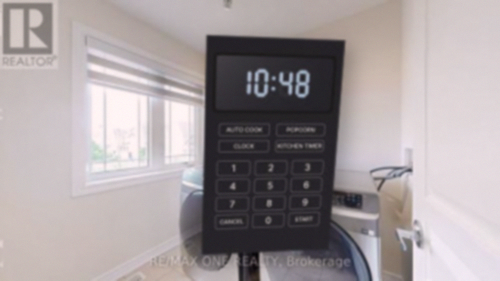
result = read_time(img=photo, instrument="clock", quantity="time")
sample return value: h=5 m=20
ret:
h=10 m=48
